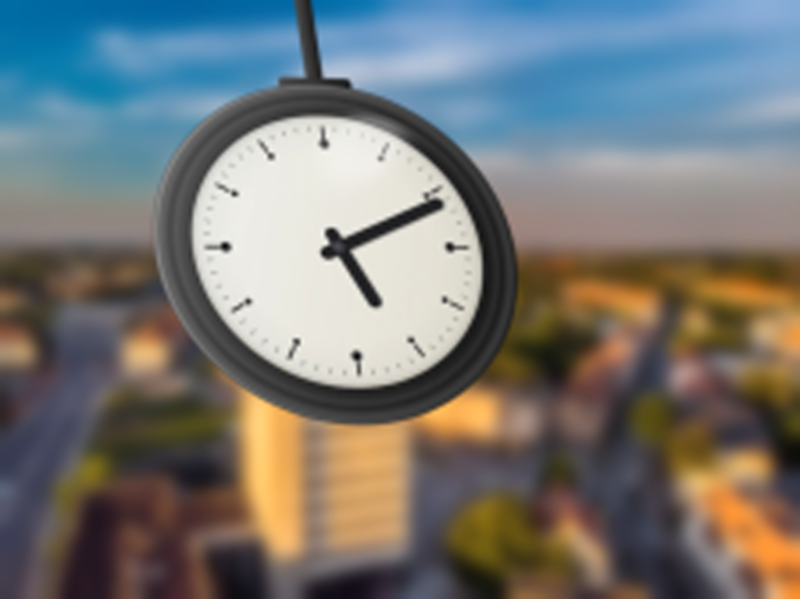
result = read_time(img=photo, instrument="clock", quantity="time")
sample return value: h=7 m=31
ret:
h=5 m=11
